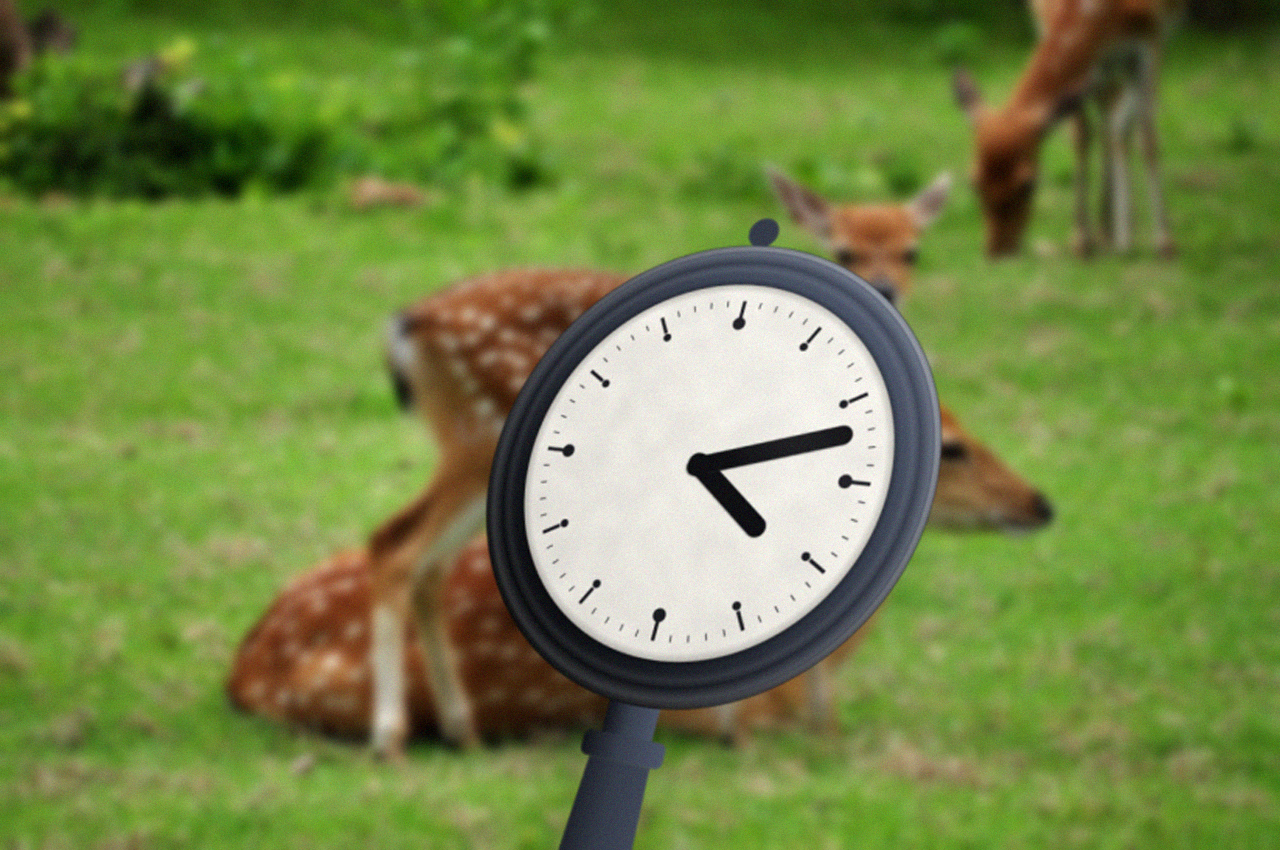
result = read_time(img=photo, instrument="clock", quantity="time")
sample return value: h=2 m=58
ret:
h=4 m=12
